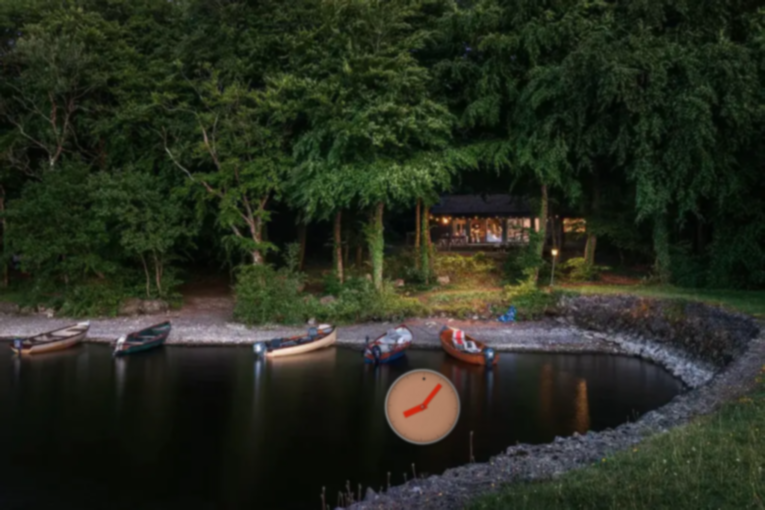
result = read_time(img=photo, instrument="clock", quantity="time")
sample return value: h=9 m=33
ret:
h=8 m=6
